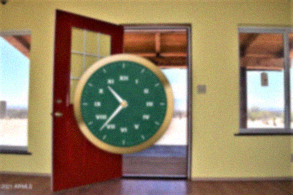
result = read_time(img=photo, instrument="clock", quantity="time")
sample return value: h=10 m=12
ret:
h=10 m=37
